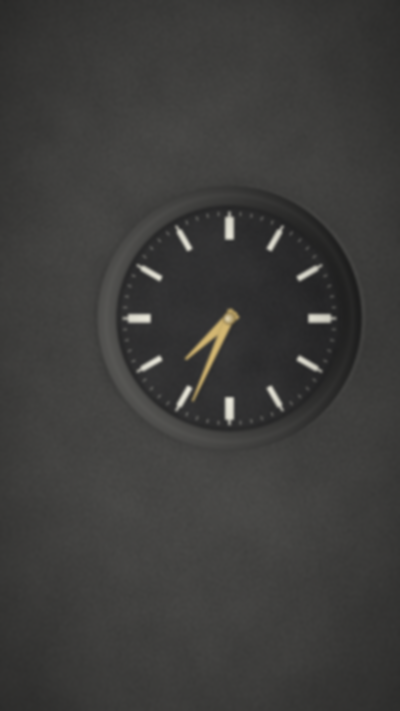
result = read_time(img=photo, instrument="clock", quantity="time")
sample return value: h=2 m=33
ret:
h=7 m=34
